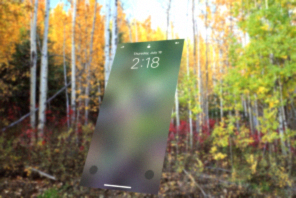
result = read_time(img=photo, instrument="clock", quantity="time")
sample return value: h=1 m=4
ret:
h=2 m=18
